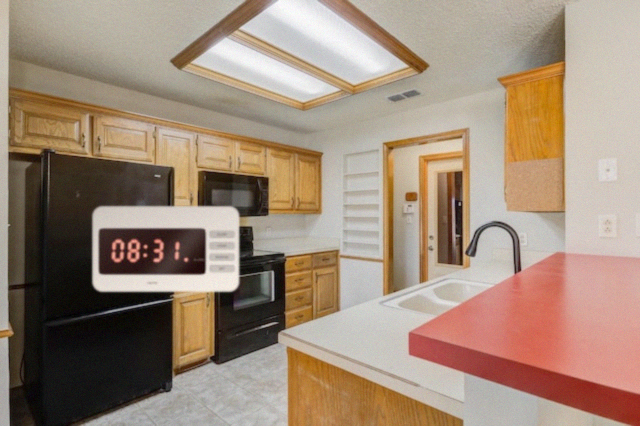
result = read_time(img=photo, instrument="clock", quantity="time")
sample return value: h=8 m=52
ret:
h=8 m=31
